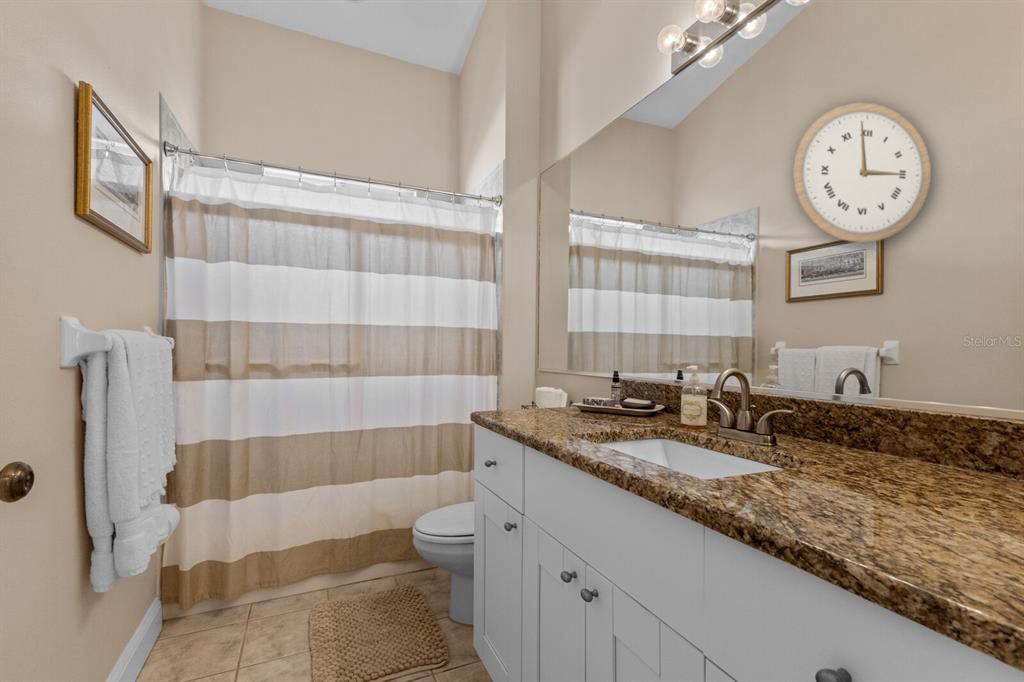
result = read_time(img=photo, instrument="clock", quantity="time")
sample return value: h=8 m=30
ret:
h=2 m=59
